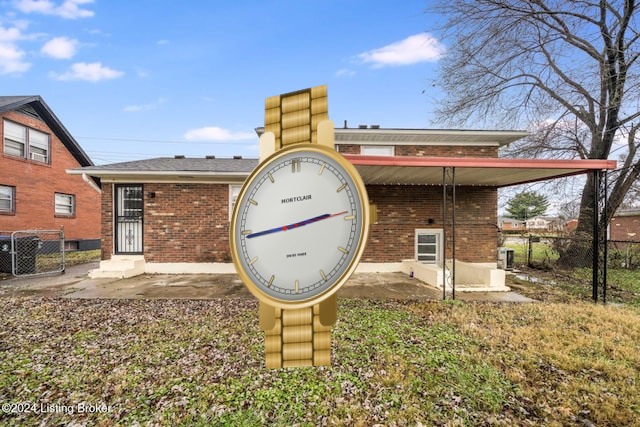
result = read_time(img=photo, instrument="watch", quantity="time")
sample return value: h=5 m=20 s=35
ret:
h=2 m=44 s=14
